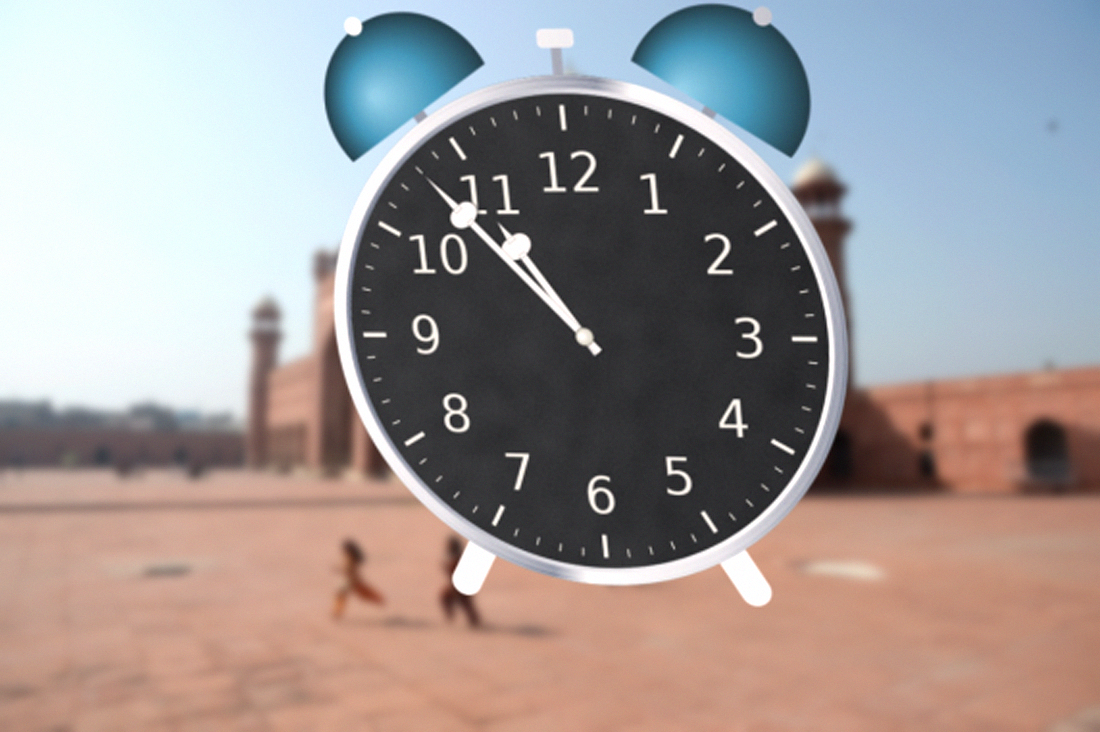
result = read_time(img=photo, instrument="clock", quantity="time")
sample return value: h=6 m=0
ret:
h=10 m=53
